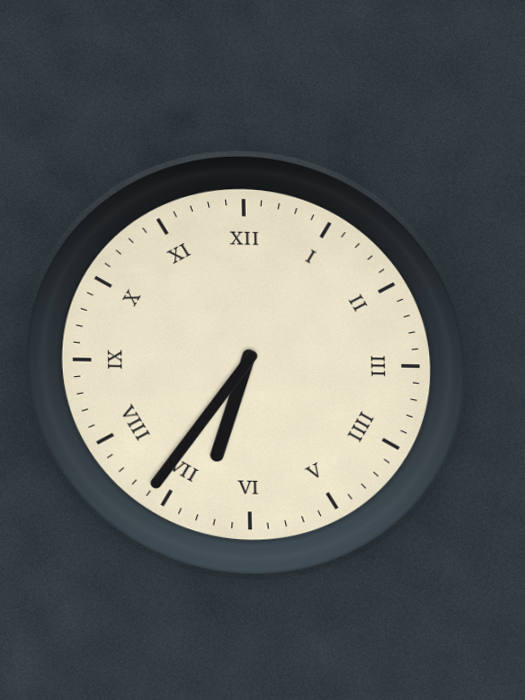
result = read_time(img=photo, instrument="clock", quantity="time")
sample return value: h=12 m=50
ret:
h=6 m=36
